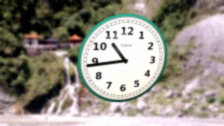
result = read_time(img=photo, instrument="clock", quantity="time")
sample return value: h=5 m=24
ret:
h=10 m=44
